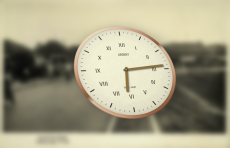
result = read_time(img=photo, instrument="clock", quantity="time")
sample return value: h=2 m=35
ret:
h=6 m=14
